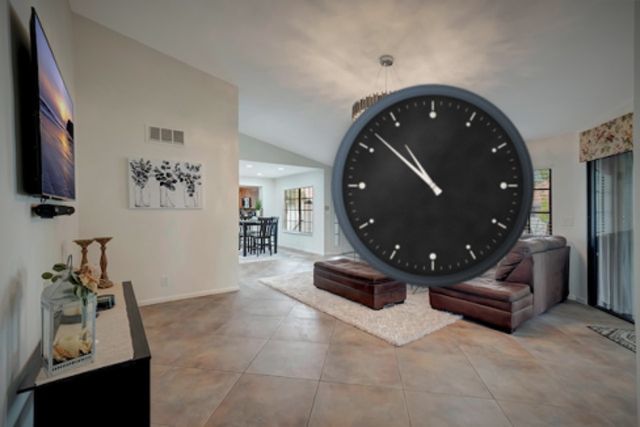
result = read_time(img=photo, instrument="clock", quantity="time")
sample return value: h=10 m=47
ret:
h=10 m=52
